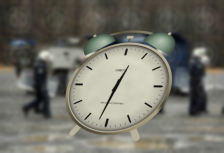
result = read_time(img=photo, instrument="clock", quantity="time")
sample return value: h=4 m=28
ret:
h=12 m=32
